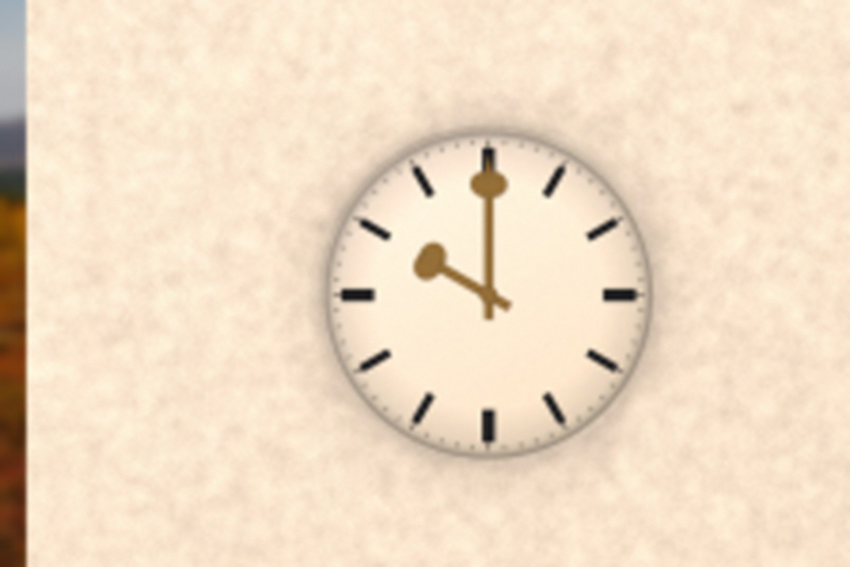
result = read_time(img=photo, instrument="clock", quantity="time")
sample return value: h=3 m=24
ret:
h=10 m=0
